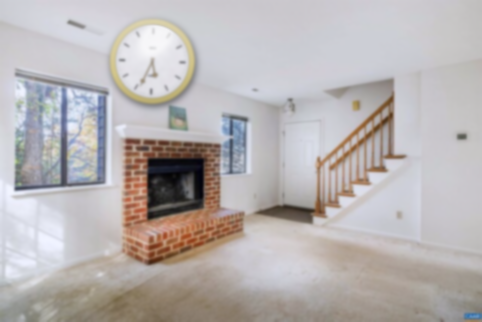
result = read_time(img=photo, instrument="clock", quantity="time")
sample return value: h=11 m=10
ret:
h=5 m=34
